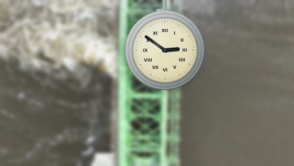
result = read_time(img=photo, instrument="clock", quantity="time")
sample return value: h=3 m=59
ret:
h=2 m=51
